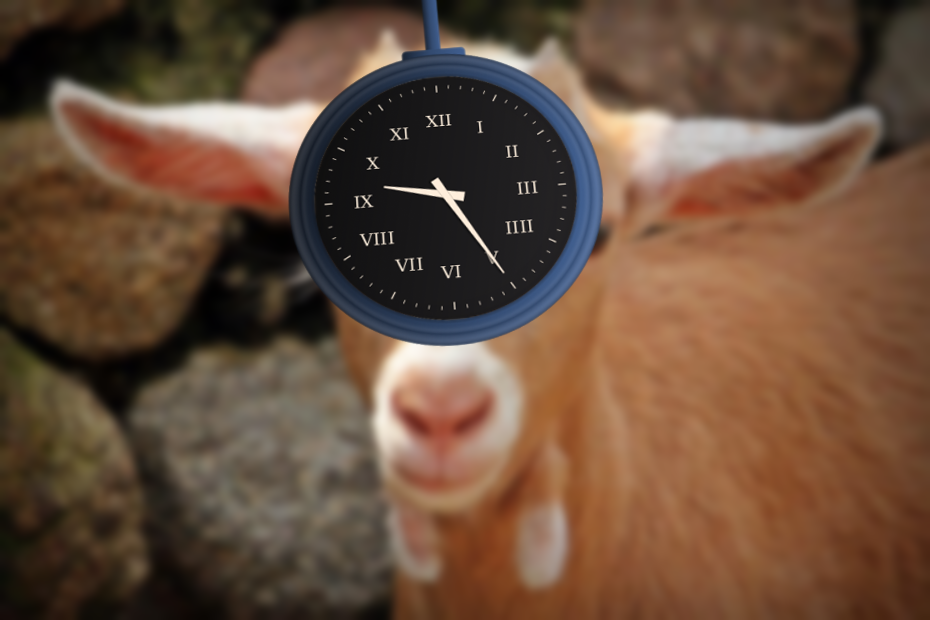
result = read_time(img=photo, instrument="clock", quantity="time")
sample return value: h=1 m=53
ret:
h=9 m=25
